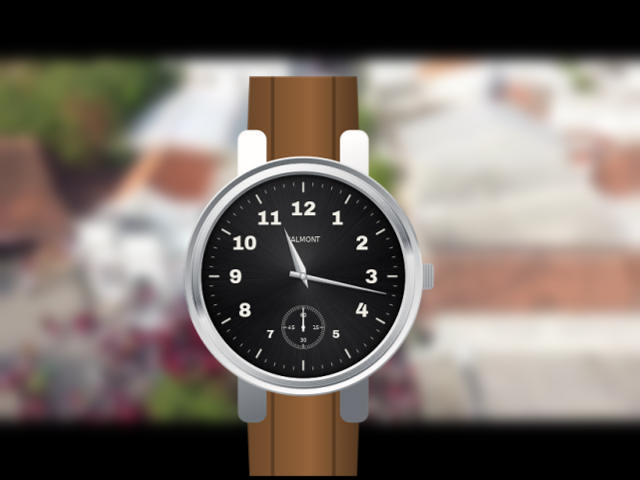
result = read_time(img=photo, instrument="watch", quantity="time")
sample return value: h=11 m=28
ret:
h=11 m=17
